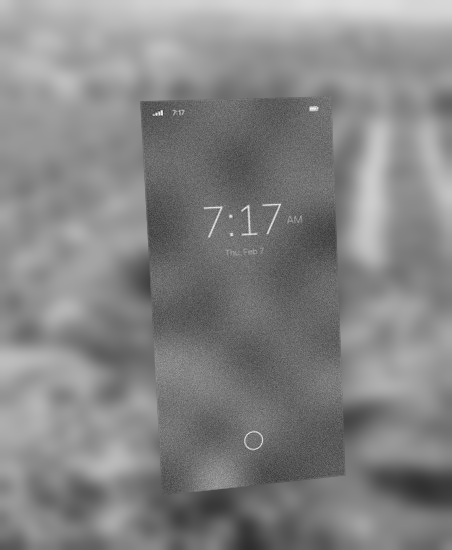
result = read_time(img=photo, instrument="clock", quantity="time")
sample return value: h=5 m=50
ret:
h=7 m=17
